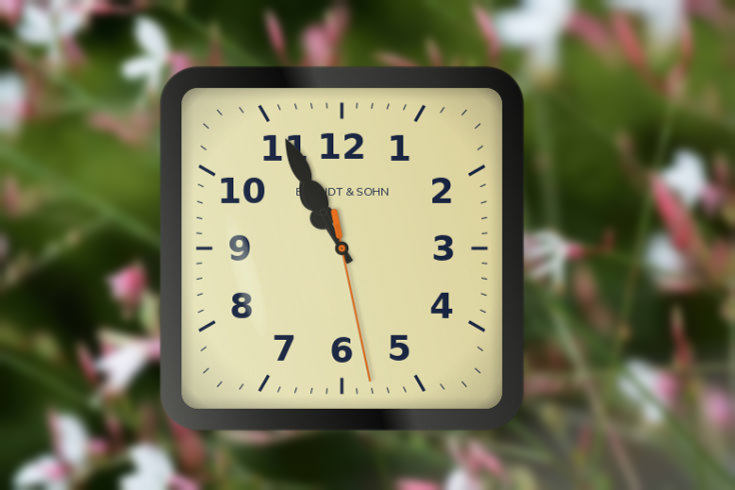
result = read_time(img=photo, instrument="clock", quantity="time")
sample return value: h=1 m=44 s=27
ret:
h=10 m=55 s=28
